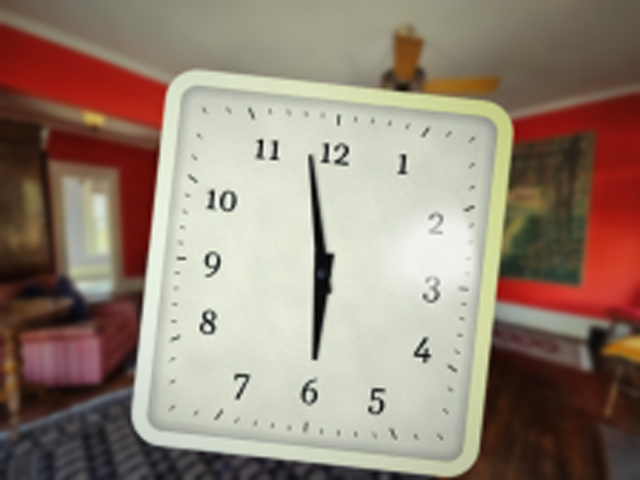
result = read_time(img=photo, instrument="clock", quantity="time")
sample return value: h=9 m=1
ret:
h=5 m=58
